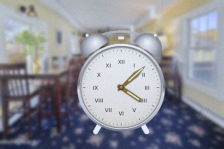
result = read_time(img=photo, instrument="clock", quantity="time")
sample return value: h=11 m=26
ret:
h=4 m=8
